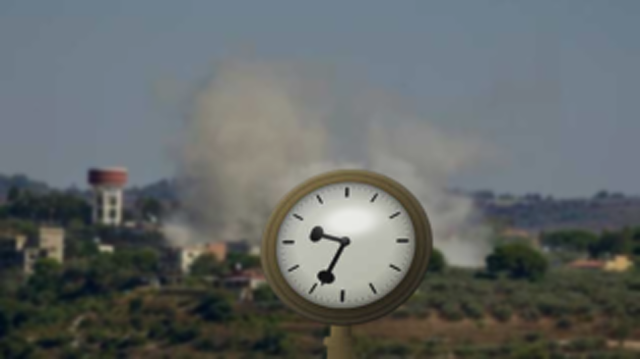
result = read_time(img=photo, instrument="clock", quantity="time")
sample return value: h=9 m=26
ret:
h=9 m=34
